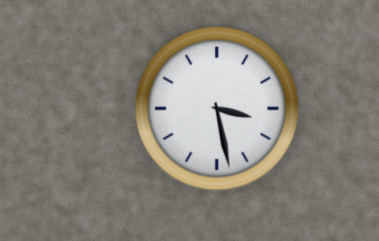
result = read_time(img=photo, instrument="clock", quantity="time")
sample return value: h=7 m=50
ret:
h=3 m=28
